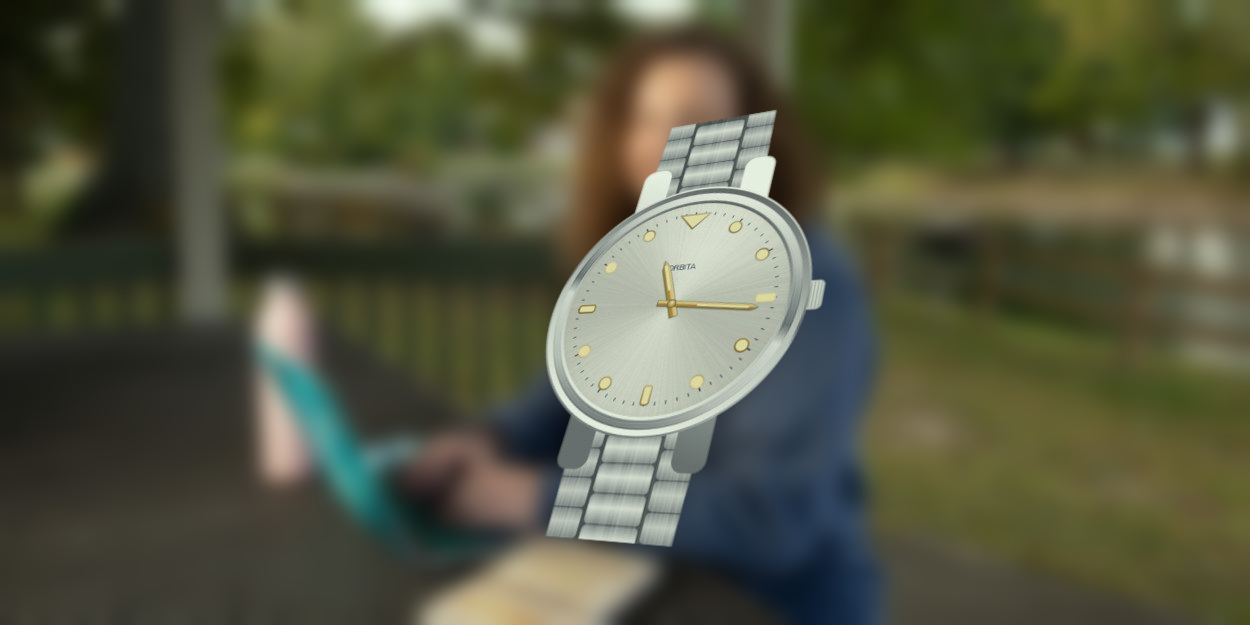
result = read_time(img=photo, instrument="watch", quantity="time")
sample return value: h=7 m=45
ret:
h=11 m=16
